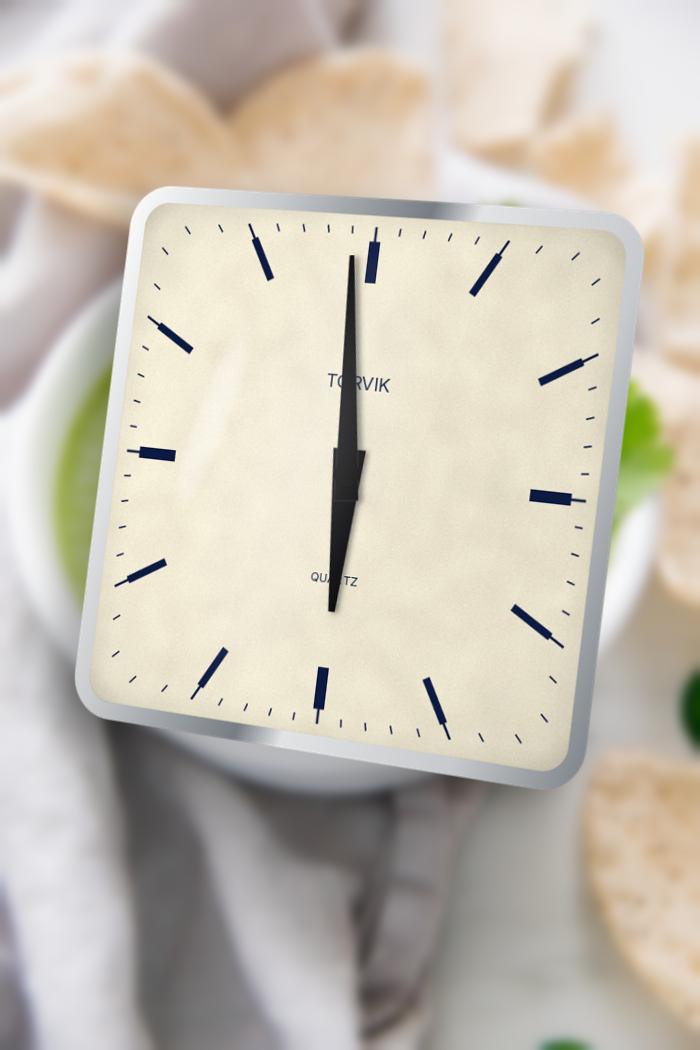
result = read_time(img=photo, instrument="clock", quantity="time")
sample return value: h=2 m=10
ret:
h=5 m=59
